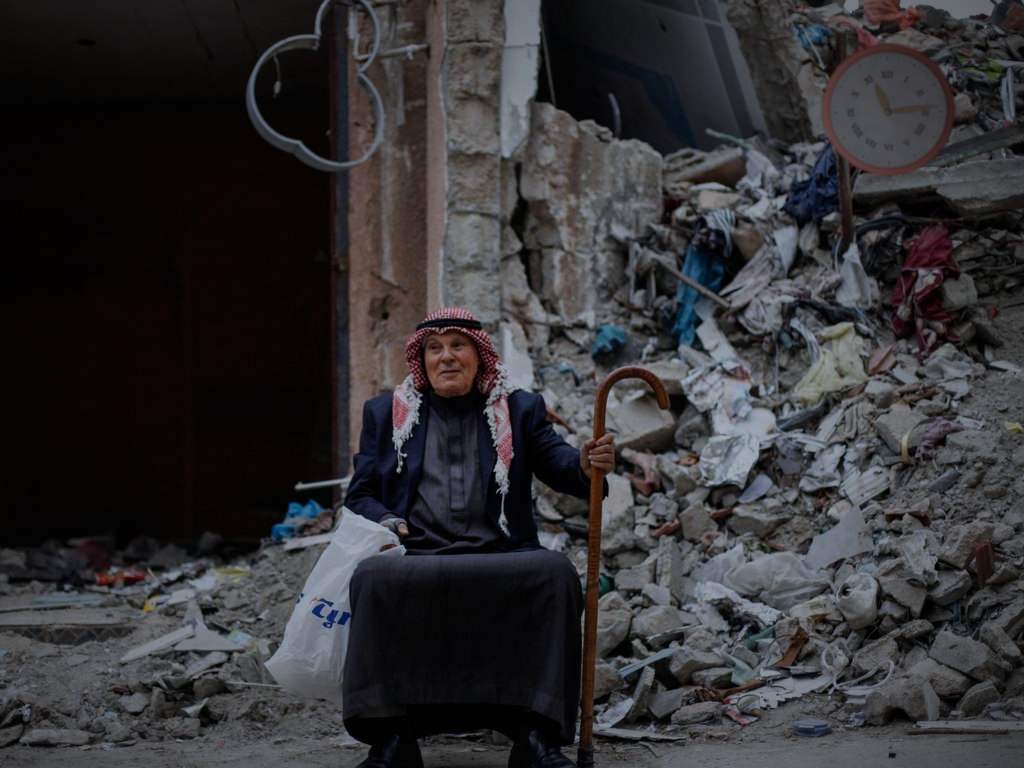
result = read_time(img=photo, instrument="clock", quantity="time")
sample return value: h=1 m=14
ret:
h=11 m=14
